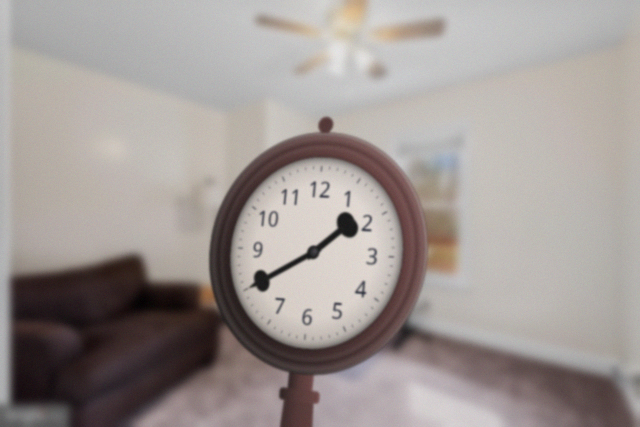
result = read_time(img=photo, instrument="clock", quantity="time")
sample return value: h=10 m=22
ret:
h=1 m=40
